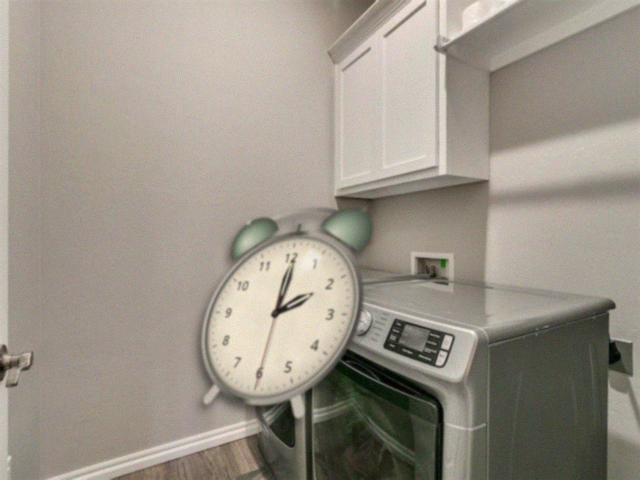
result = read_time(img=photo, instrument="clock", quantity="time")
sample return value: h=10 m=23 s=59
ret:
h=2 m=0 s=30
